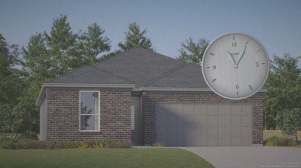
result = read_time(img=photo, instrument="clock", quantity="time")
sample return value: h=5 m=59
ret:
h=11 m=5
